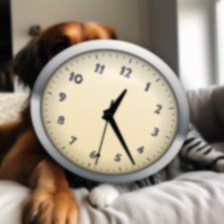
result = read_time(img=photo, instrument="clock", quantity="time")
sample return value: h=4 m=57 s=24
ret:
h=12 m=22 s=29
